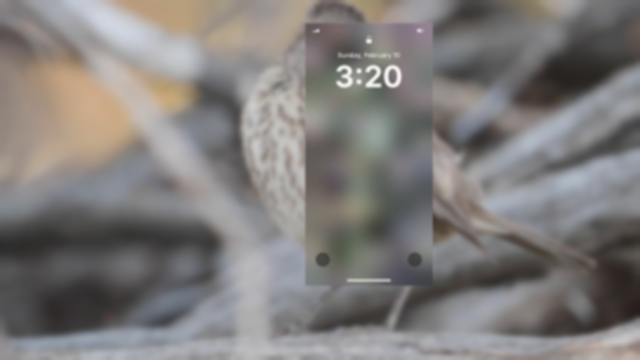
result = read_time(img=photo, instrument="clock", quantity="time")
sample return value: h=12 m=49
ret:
h=3 m=20
